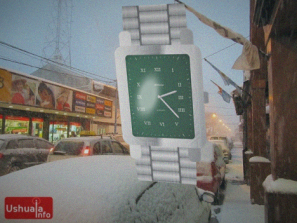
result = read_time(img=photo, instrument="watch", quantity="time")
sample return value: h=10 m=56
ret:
h=2 m=23
